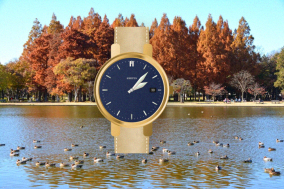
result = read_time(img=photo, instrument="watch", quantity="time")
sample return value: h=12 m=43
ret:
h=2 m=7
